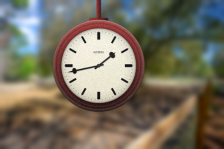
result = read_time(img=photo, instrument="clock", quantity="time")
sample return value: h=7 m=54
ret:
h=1 m=43
